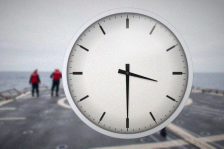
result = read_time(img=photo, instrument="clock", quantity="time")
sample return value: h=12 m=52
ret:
h=3 m=30
